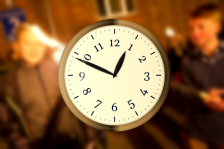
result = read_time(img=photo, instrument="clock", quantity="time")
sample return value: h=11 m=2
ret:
h=12 m=49
